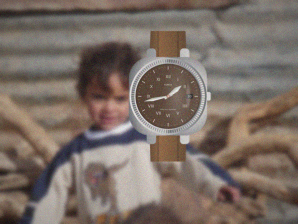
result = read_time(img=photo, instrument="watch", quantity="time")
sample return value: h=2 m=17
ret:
h=1 m=43
